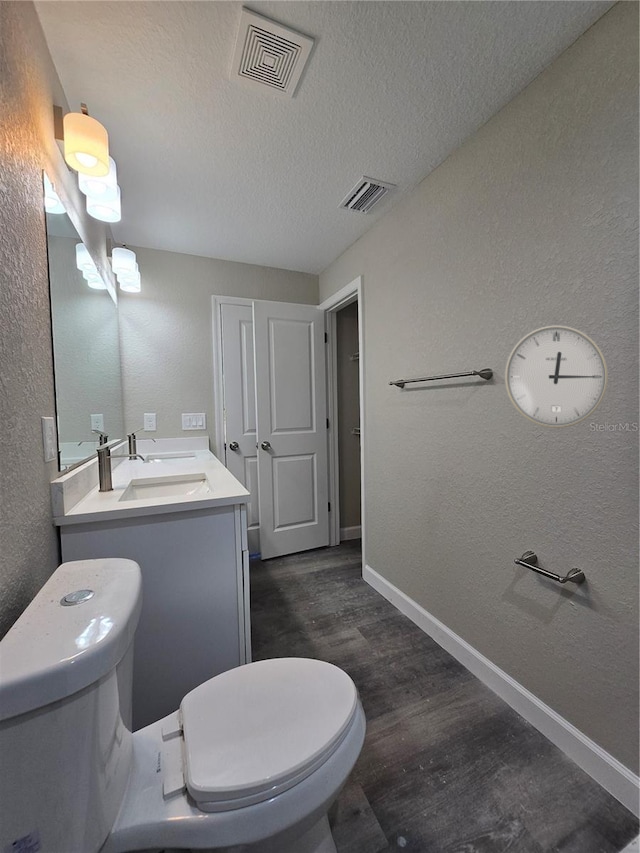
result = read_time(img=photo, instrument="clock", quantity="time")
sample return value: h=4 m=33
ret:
h=12 m=15
